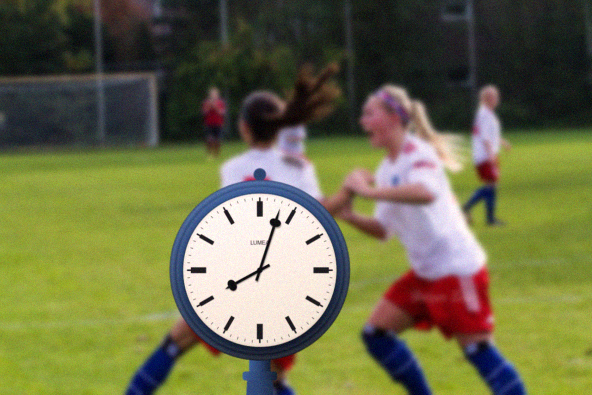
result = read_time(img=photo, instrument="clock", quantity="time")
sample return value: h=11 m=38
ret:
h=8 m=3
